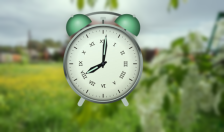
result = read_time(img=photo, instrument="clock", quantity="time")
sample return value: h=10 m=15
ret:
h=8 m=1
